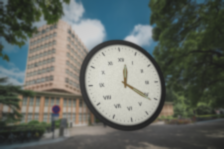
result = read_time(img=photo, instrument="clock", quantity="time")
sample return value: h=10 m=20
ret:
h=12 m=21
